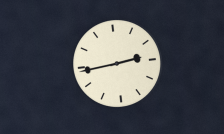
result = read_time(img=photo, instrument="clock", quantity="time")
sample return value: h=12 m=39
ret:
h=2 m=44
